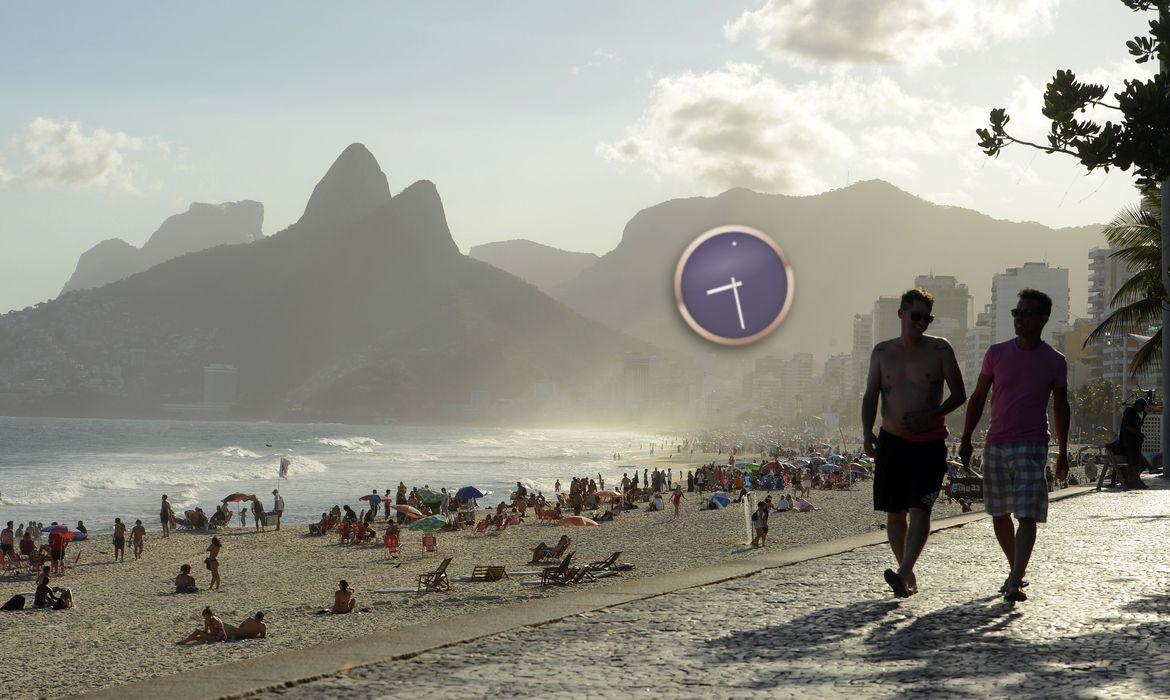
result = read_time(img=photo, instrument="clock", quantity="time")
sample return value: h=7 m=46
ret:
h=8 m=28
